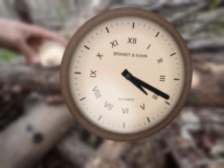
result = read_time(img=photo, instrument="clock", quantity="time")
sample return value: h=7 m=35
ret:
h=4 m=19
